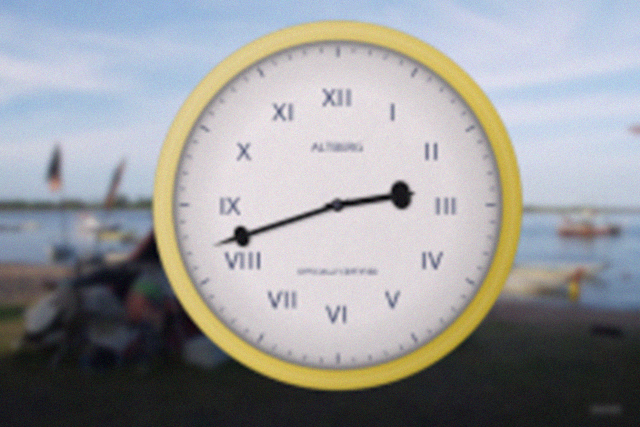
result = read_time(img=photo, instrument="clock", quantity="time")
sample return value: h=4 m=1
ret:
h=2 m=42
